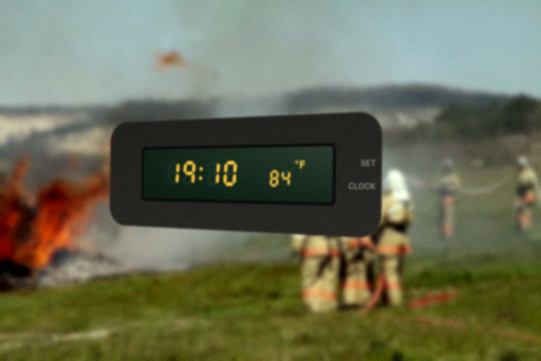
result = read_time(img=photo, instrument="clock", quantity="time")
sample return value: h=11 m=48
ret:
h=19 m=10
